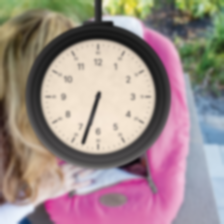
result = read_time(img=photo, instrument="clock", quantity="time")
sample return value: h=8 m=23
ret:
h=6 m=33
